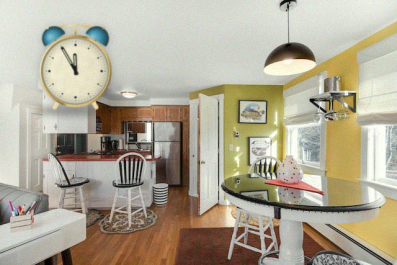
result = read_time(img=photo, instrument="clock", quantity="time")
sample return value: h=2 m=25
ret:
h=11 m=55
